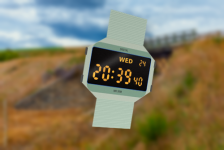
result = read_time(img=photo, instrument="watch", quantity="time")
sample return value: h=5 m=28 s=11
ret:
h=20 m=39 s=40
